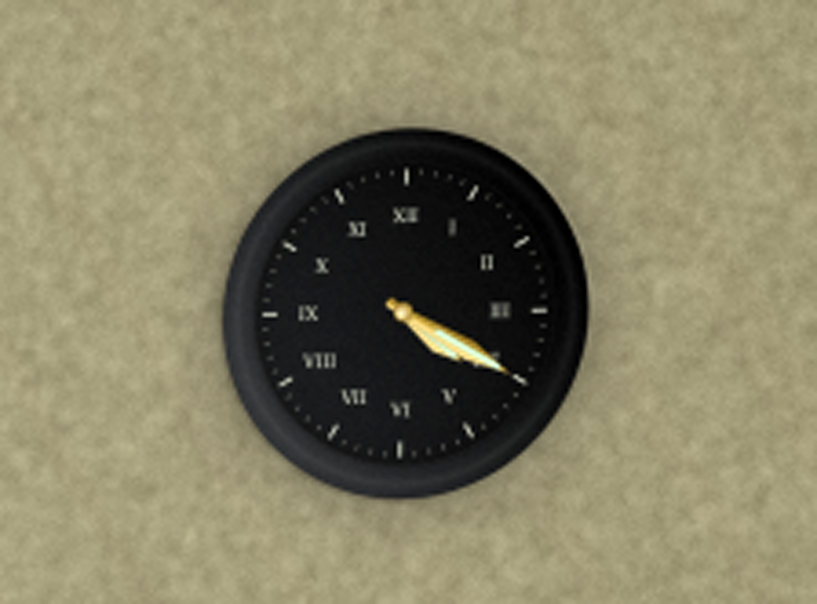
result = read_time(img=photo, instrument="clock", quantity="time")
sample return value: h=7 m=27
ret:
h=4 m=20
